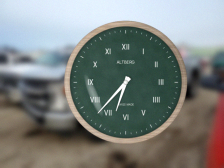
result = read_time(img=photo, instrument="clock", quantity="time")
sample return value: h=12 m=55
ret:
h=6 m=37
